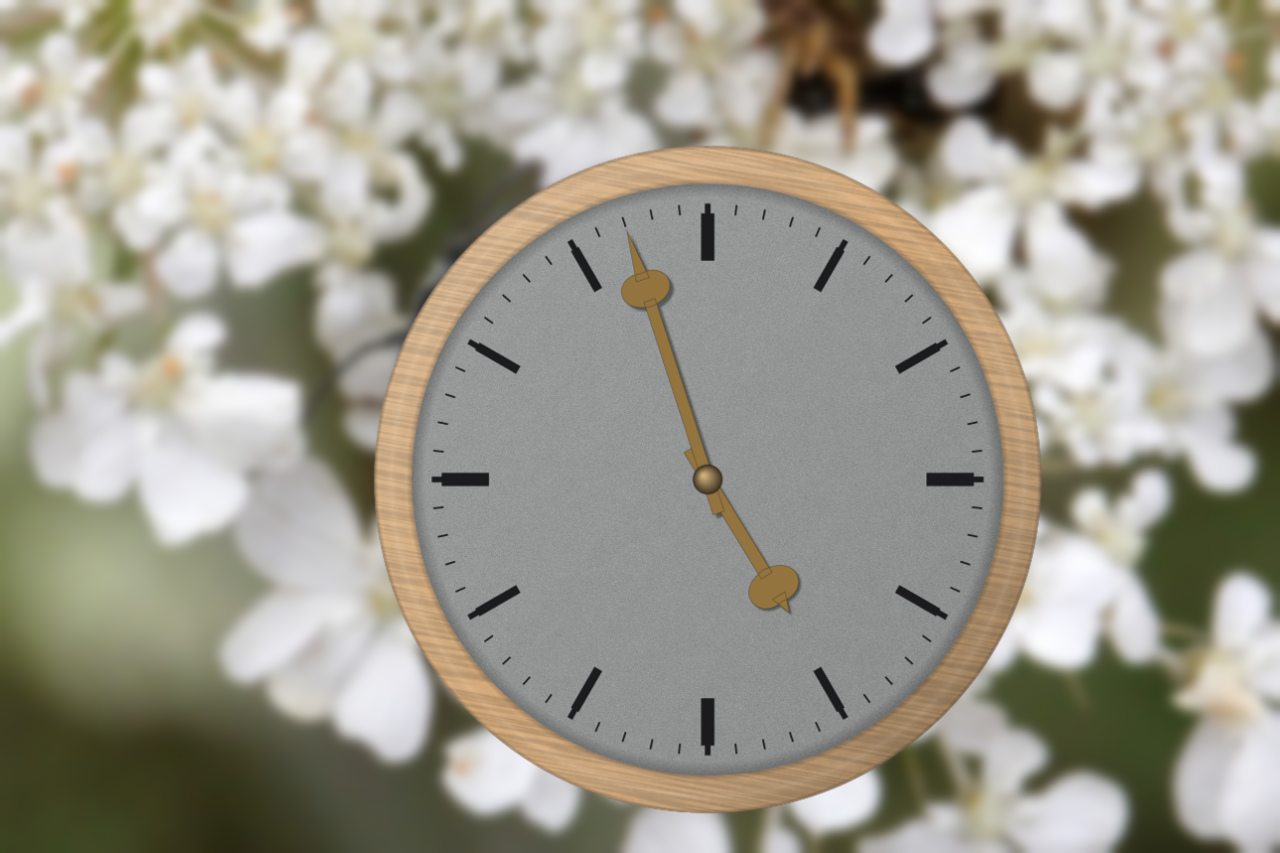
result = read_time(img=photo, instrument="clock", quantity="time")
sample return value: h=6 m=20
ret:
h=4 m=57
